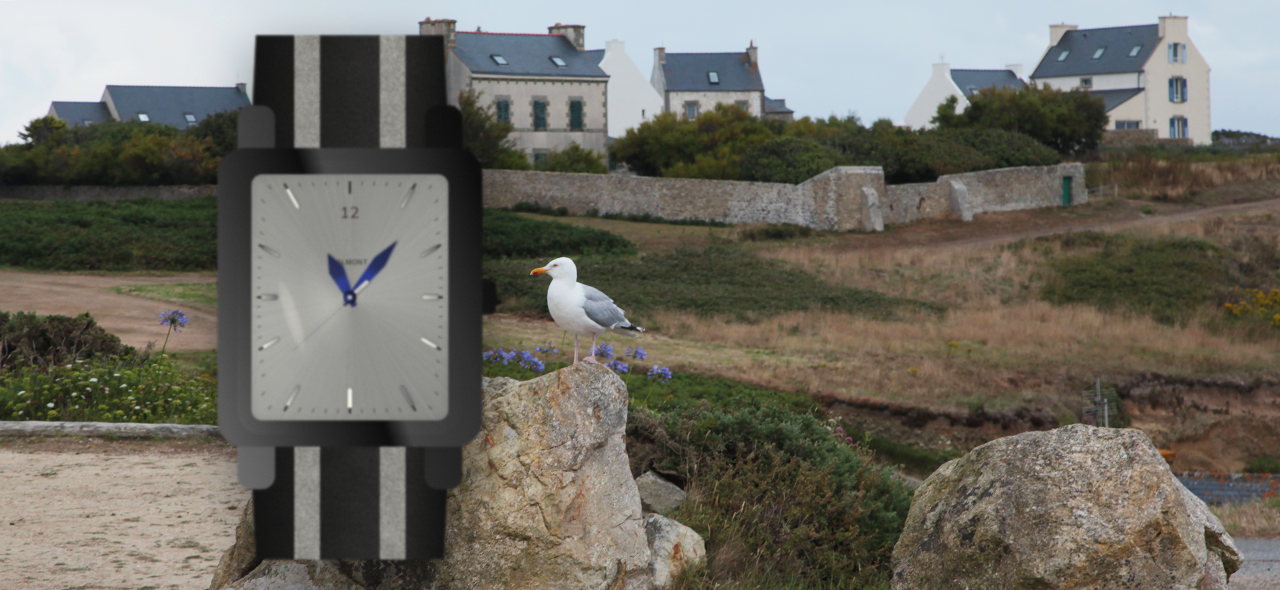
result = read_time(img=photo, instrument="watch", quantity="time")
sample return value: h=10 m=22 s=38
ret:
h=11 m=6 s=38
